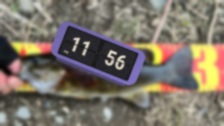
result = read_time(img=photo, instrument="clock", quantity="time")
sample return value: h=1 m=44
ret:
h=11 m=56
